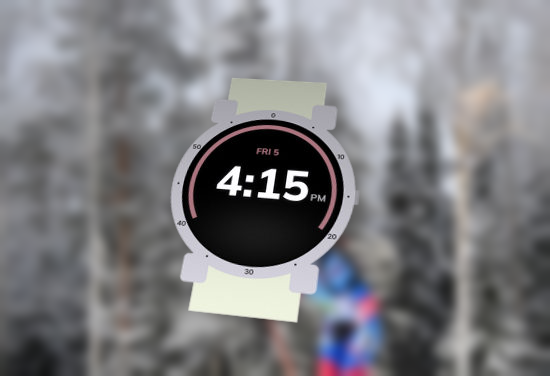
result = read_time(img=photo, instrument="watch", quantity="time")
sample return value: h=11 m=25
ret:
h=4 m=15
